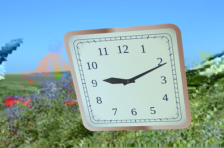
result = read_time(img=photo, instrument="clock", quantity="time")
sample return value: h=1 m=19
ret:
h=9 m=11
